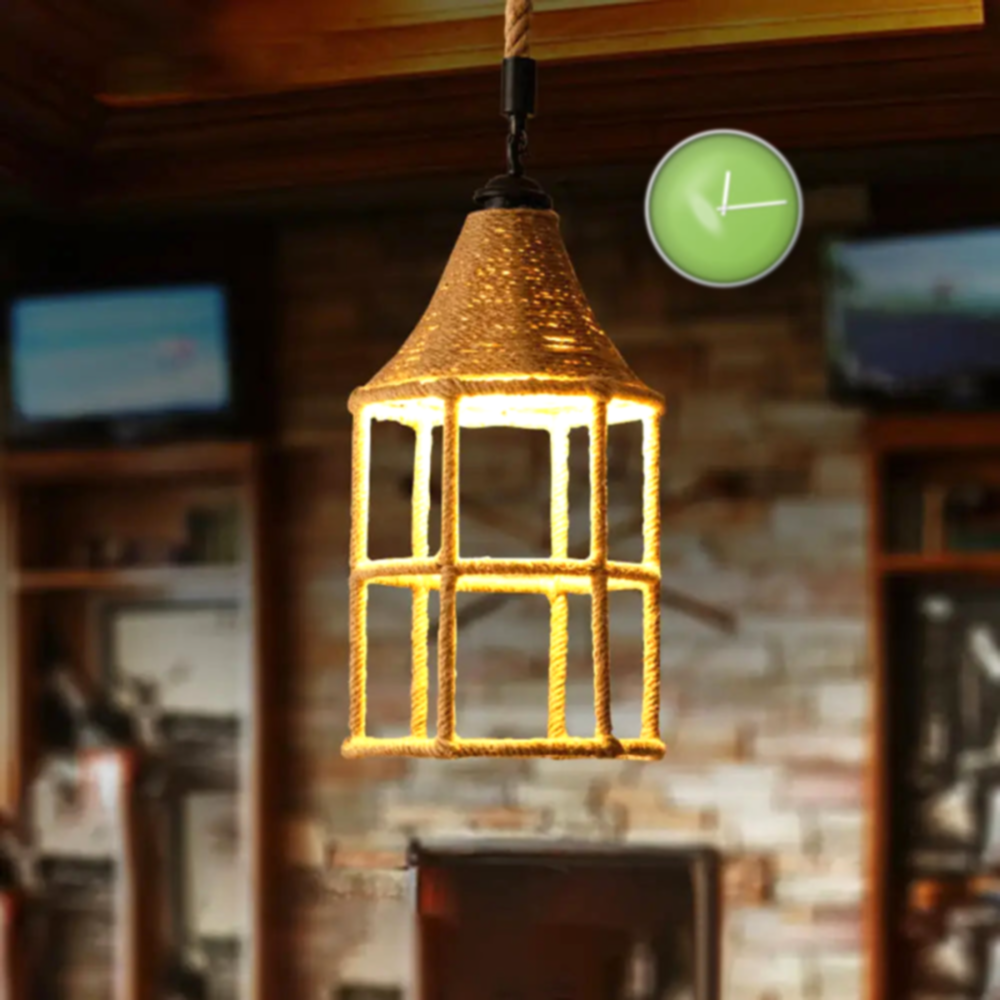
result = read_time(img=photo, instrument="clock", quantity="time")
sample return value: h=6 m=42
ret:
h=12 m=14
